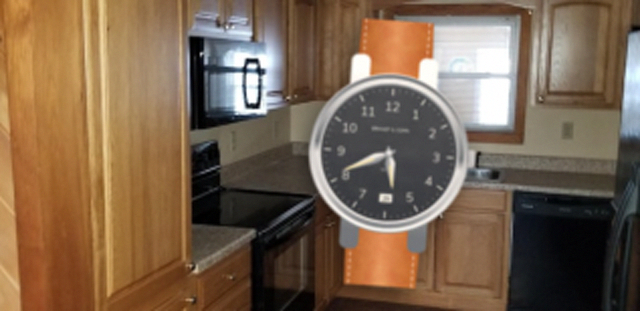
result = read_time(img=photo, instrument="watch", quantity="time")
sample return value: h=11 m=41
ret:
h=5 m=41
